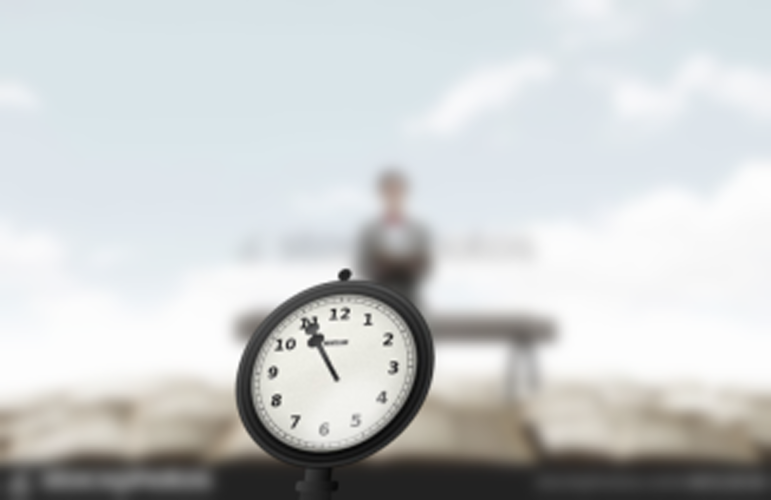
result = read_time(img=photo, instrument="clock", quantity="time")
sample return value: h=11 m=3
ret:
h=10 m=55
